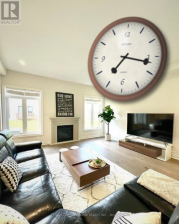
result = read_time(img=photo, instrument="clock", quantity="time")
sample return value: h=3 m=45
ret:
h=7 m=17
